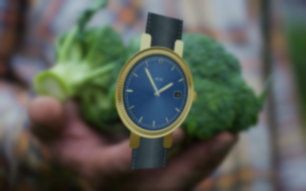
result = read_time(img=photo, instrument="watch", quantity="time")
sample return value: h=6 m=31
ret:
h=1 m=54
